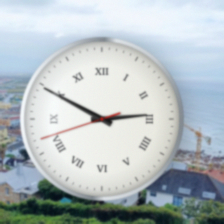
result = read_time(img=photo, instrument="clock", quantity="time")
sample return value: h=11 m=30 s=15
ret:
h=2 m=49 s=42
